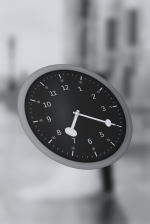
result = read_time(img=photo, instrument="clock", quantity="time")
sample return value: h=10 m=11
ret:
h=7 m=20
